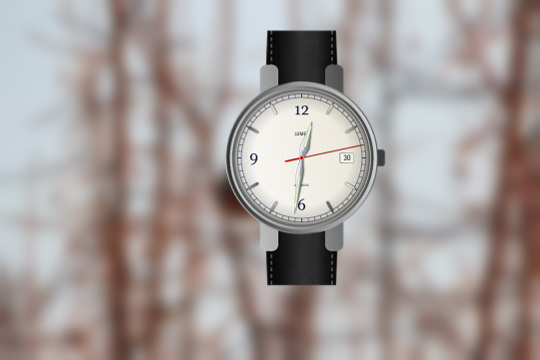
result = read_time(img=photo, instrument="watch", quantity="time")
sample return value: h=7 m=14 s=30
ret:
h=12 m=31 s=13
